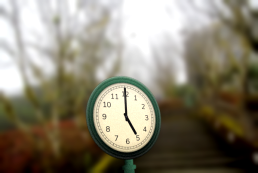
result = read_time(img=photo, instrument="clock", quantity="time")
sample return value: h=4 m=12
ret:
h=5 m=0
